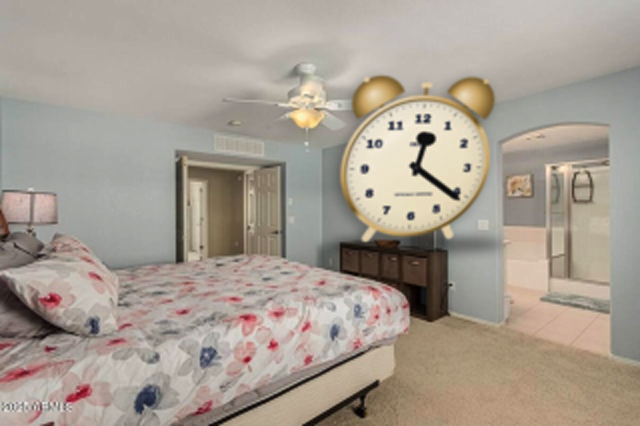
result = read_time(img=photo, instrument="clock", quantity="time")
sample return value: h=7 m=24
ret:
h=12 m=21
